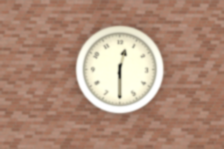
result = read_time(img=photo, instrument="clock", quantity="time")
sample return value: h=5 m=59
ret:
h=12 m=30
